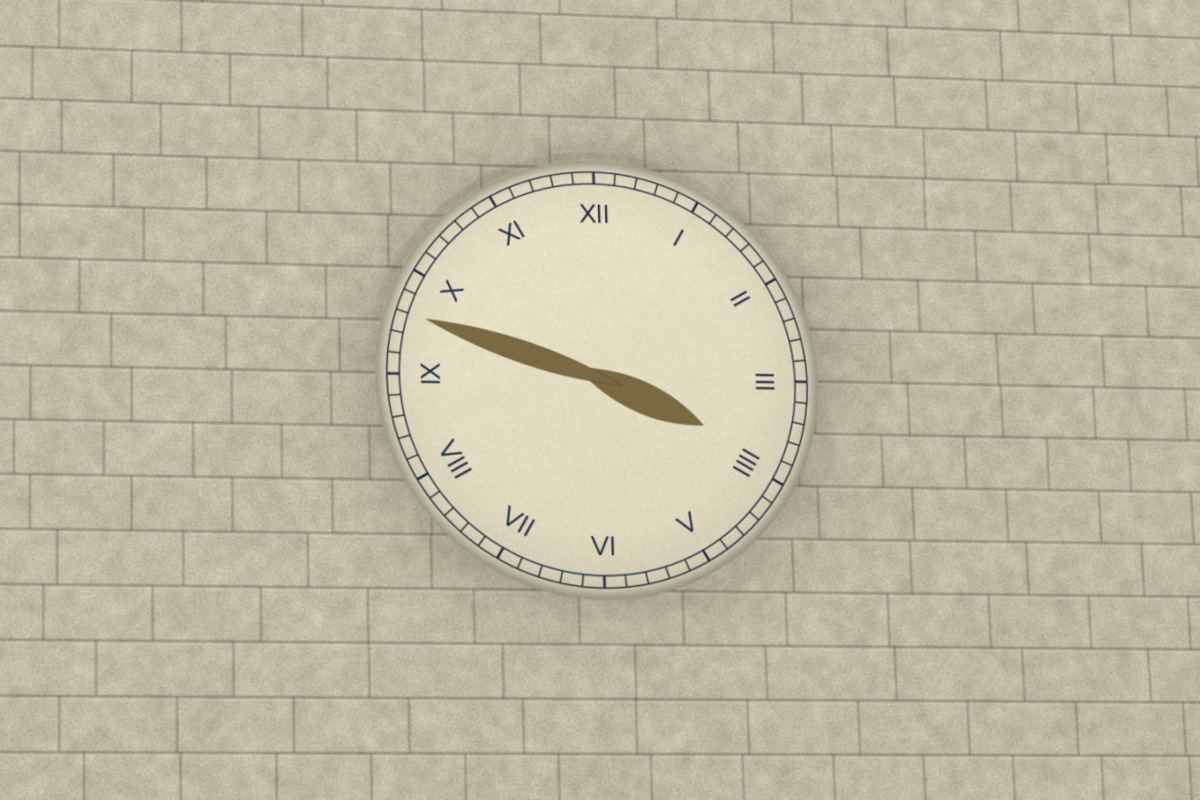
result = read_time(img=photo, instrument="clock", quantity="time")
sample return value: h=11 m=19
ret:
h=3 m=48
